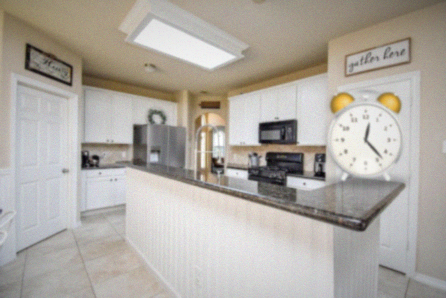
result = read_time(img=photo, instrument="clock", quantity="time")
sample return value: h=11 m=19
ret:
h=12 m=23
